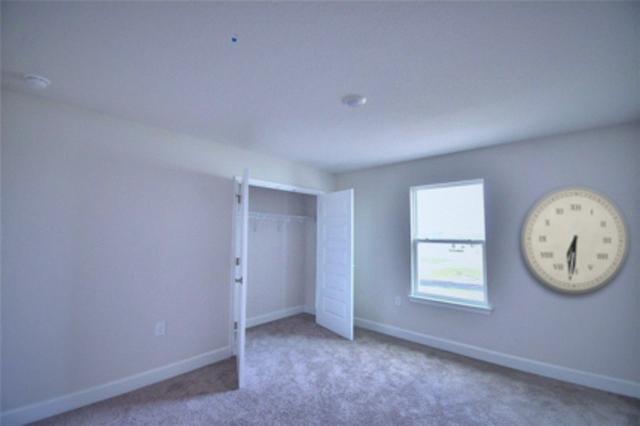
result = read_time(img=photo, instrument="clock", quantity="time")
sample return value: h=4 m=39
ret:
h=6 m=31
